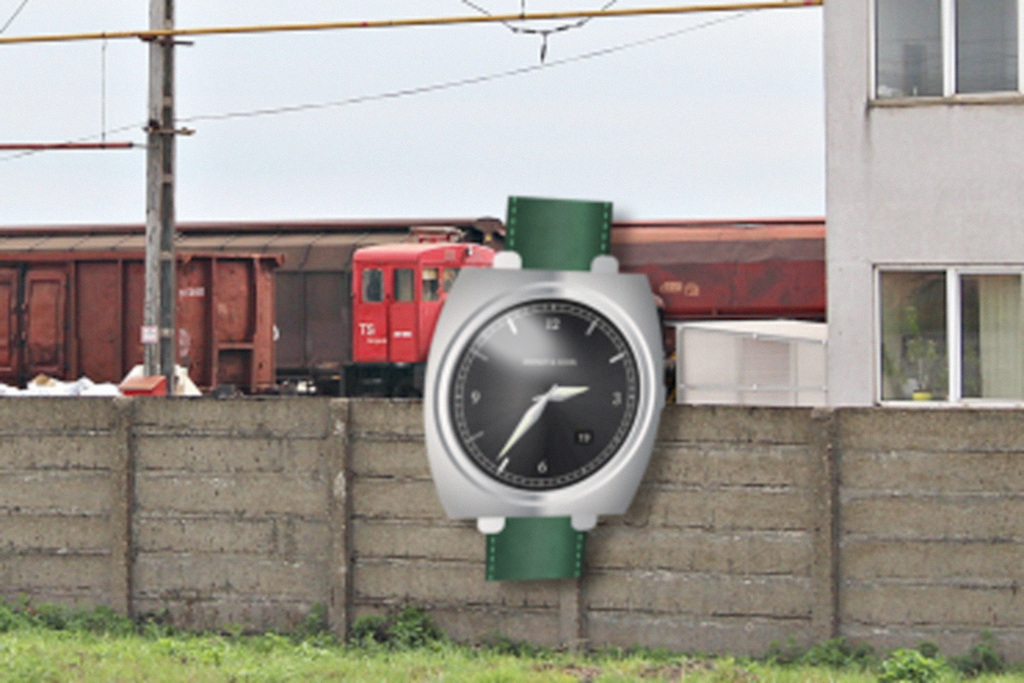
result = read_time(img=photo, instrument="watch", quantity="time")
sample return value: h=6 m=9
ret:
h=2 m=36
